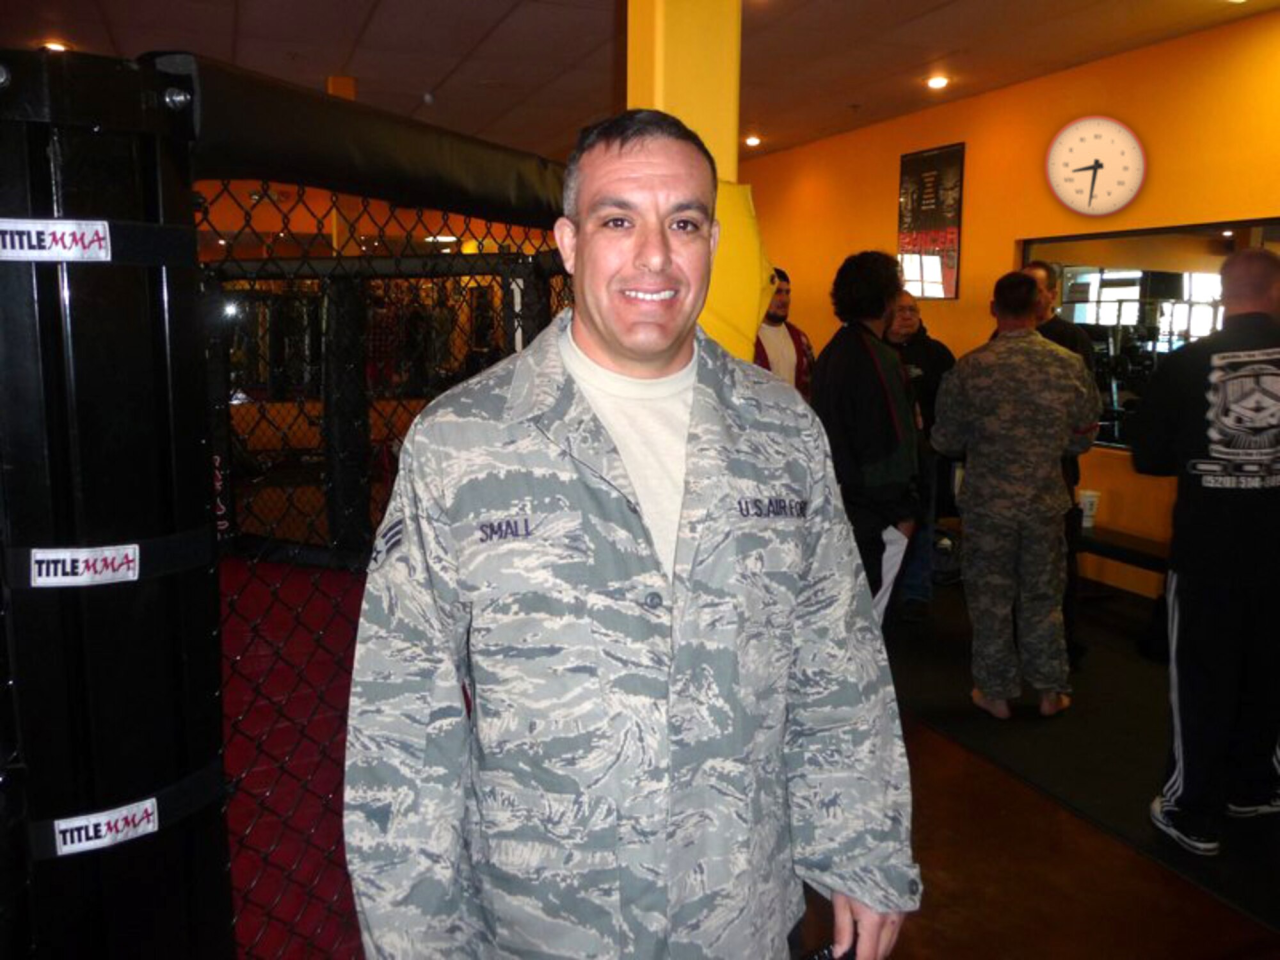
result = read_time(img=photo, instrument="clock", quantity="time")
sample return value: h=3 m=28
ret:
h=8 m=31
